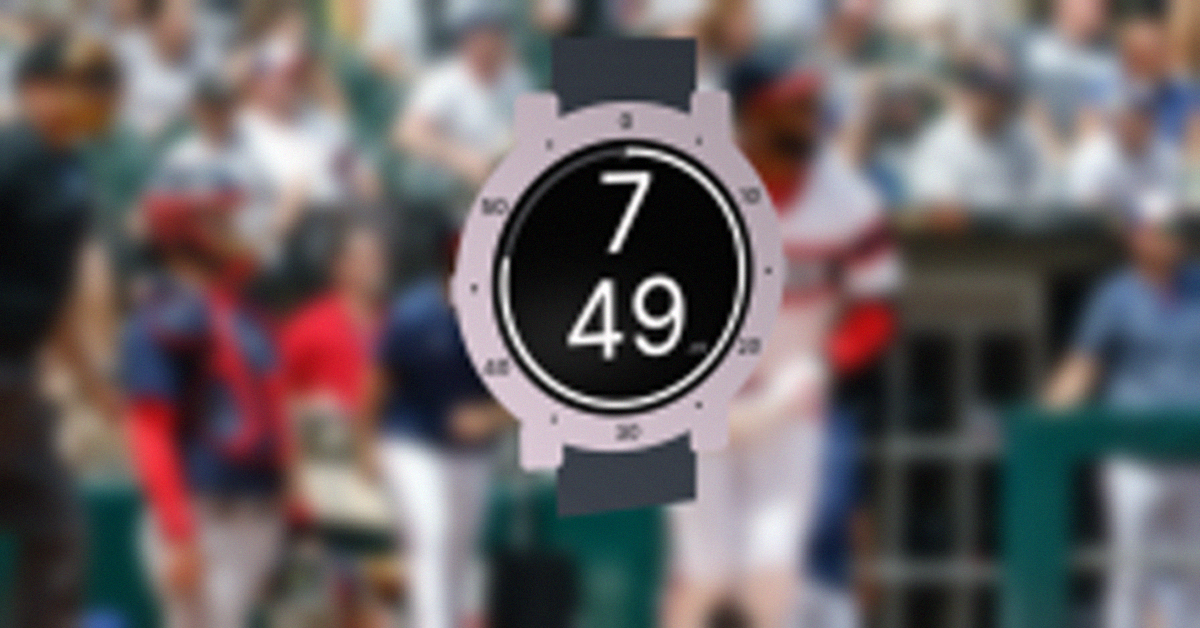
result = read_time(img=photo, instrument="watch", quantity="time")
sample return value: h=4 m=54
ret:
h=7 m=49
